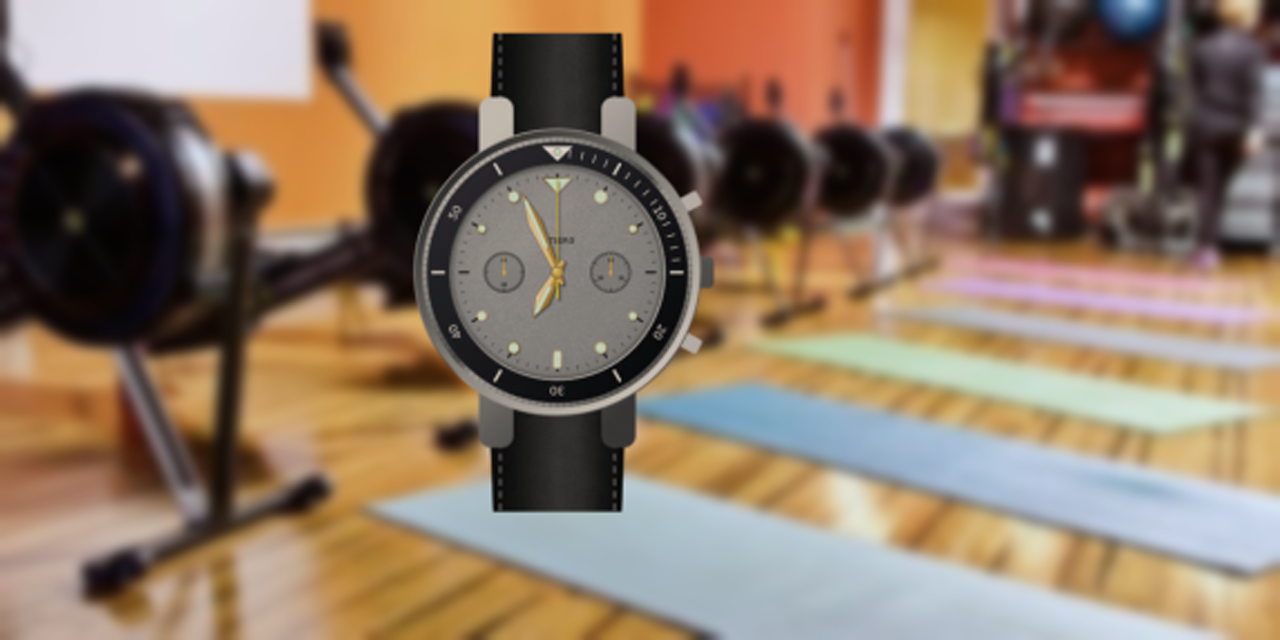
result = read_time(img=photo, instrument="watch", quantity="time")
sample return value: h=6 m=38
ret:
h=6 m=56
